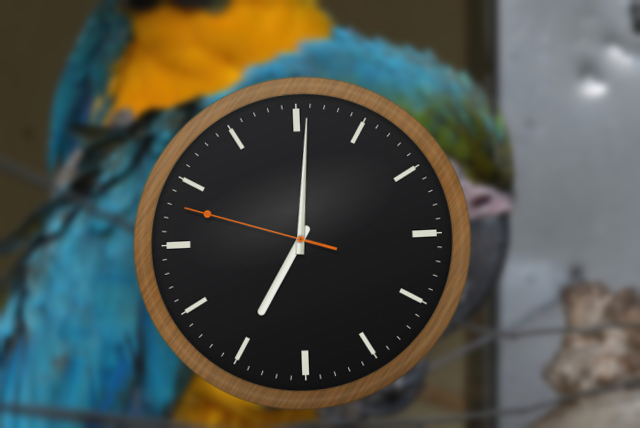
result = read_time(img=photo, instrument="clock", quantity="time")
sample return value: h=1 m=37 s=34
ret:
h=7 m=0 s=48
